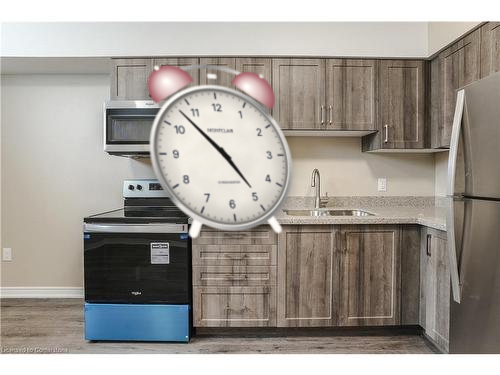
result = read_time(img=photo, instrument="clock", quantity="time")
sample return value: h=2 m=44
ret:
h=4 m=53
